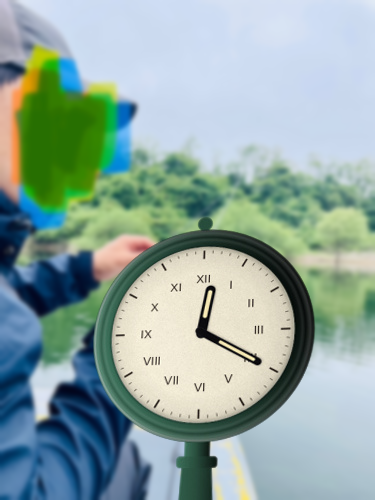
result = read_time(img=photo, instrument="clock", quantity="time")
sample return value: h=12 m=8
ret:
h=12 m=20
